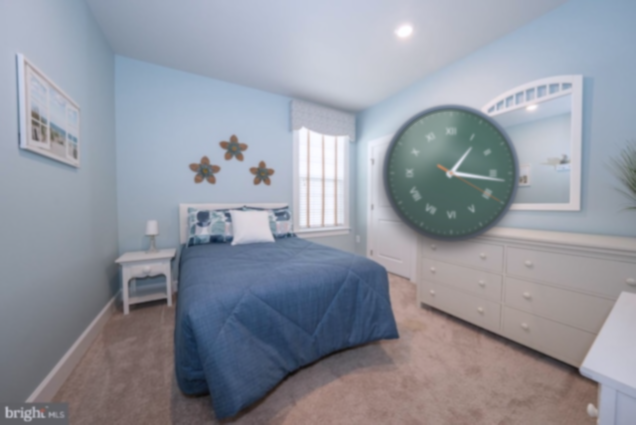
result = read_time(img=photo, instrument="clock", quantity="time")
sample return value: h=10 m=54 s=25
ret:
h=1 m=16 s=20
